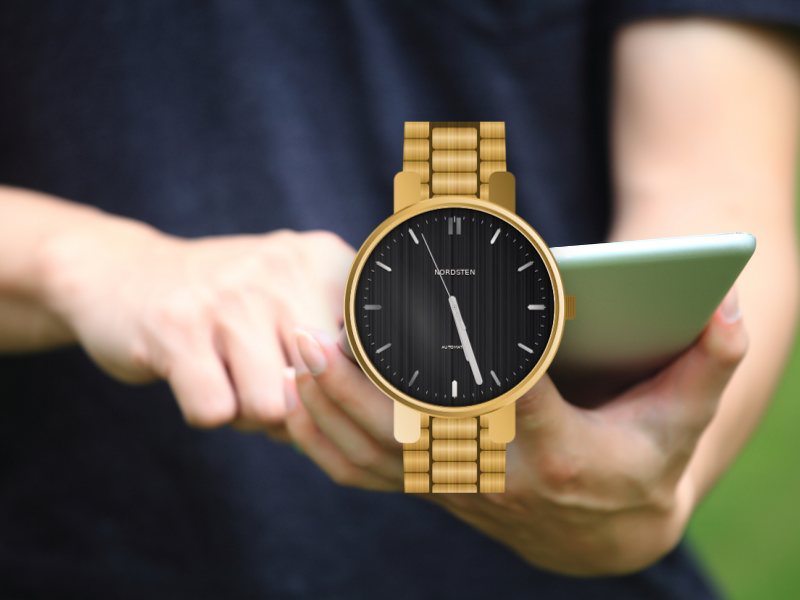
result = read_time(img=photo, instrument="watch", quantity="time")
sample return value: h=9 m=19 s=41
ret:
h=5 m=26 s=56
